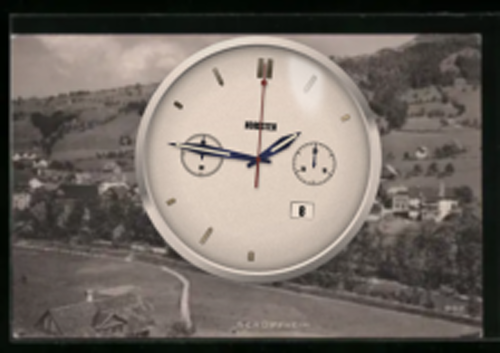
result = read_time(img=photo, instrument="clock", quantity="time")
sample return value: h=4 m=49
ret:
h=1 m=46
